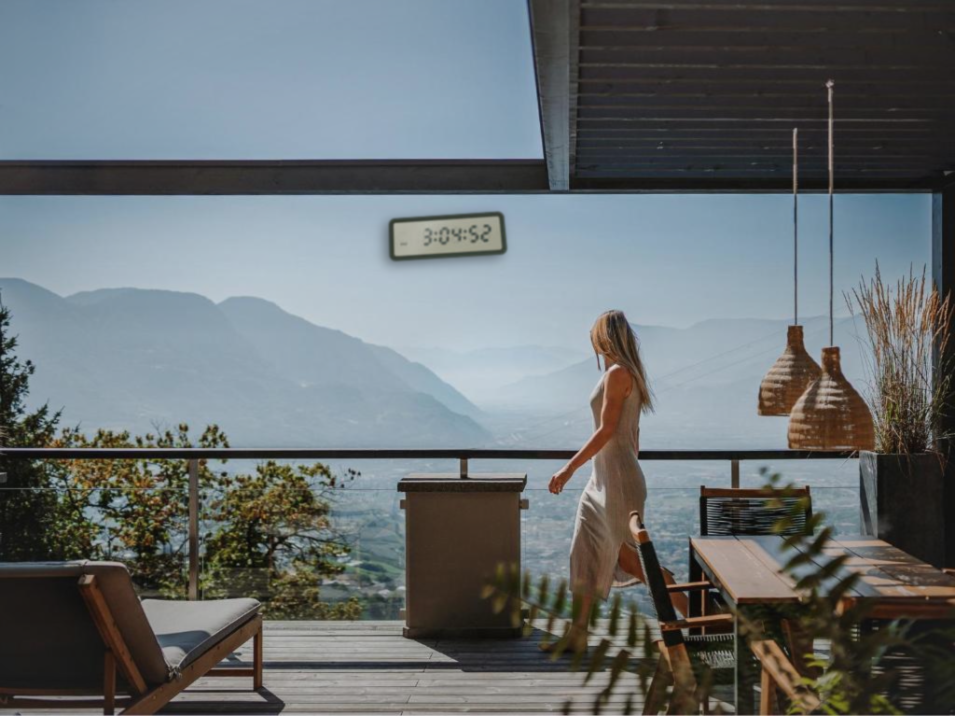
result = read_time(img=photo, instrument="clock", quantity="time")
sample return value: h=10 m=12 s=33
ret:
h=3 m=4 s=52
